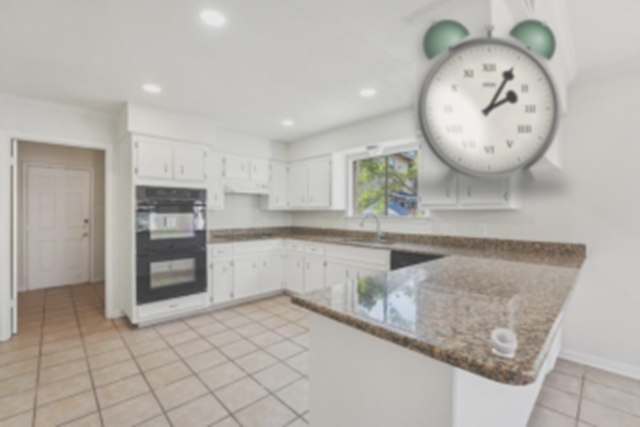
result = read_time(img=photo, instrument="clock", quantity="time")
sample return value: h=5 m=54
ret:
h=2 m=5
